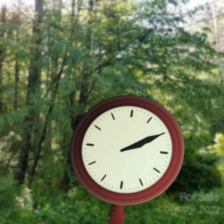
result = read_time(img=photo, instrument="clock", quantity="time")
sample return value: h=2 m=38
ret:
h=2 m=10
